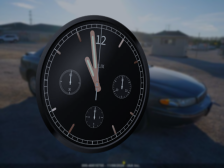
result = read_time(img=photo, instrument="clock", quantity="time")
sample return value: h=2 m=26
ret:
h=10 m=58
